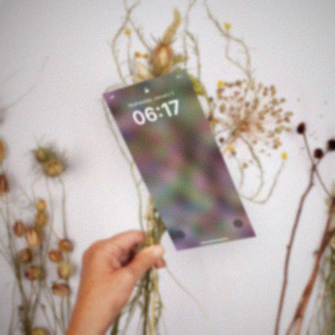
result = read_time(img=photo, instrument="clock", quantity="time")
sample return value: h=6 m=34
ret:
h=6 m=17
